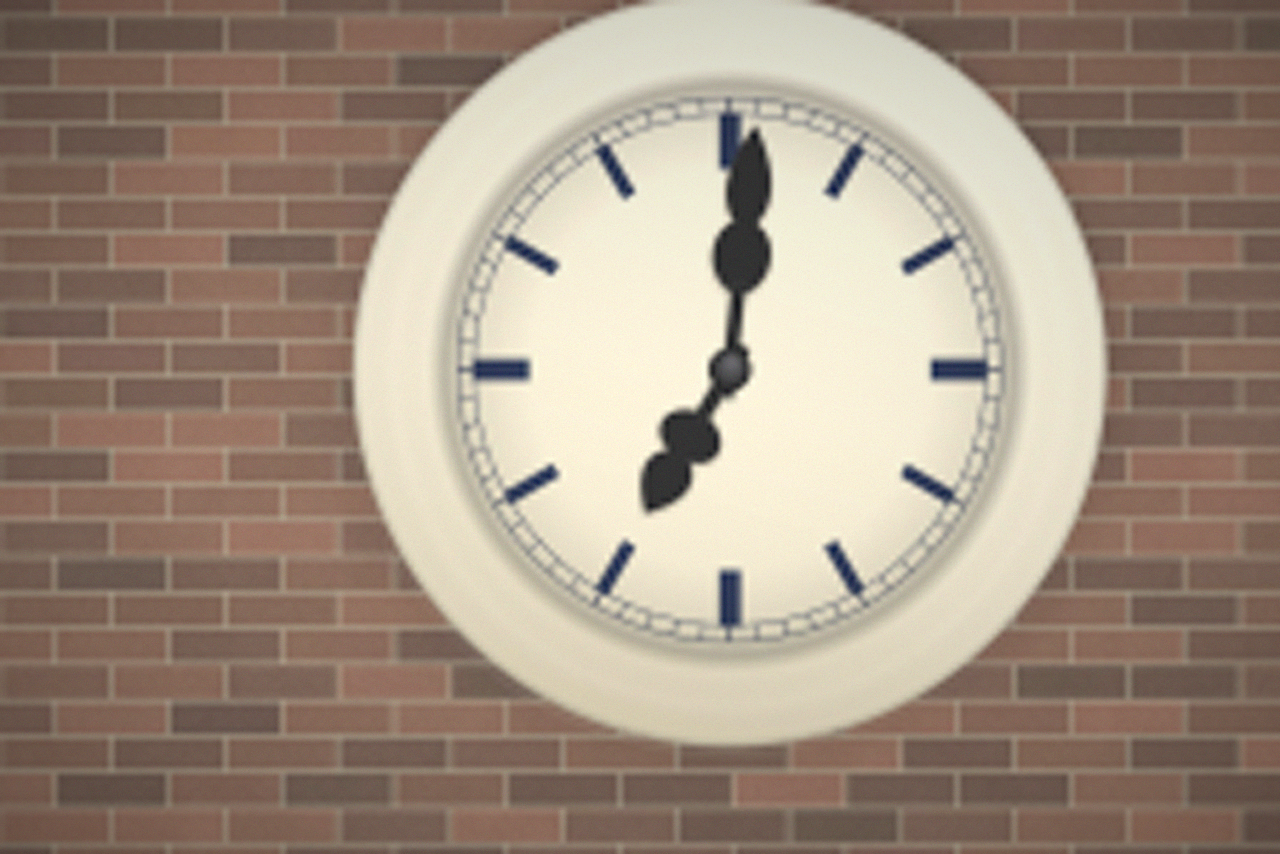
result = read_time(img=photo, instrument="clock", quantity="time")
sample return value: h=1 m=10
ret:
h=7 m=1
